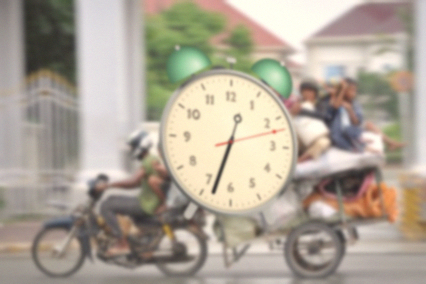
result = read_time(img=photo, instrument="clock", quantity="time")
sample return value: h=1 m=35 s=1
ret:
h=12 m=33 s=12
